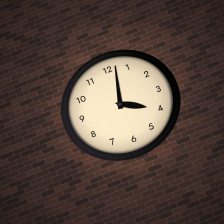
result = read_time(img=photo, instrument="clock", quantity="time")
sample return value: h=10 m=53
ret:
h=4 m=2
